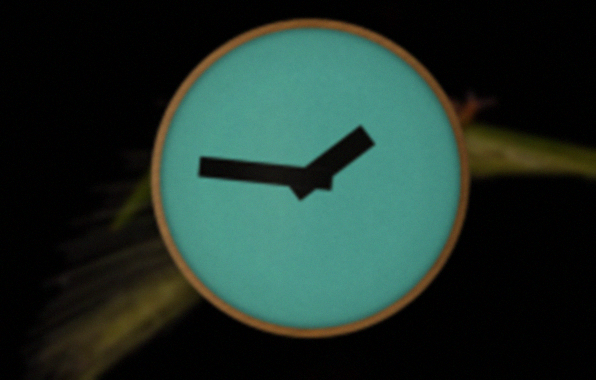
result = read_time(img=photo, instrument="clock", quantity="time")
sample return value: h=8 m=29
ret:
h=1 m=46
